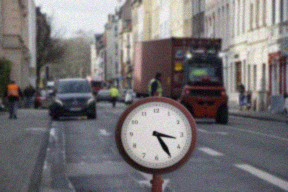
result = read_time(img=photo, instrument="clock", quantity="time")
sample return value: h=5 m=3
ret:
h=3 m=25
